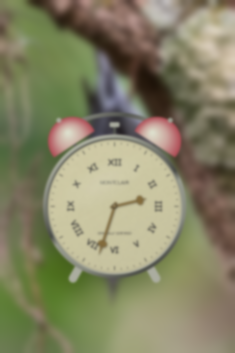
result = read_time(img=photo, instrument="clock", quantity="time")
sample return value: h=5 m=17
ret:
h=2 m=33
